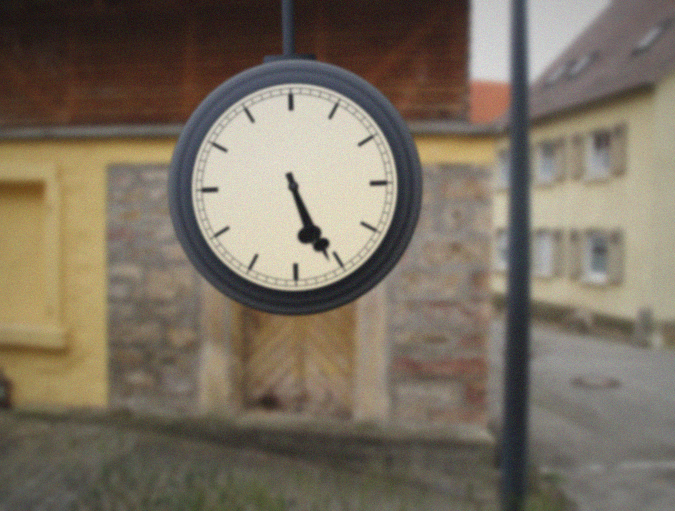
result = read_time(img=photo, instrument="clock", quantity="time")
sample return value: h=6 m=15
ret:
h=5 m=26
